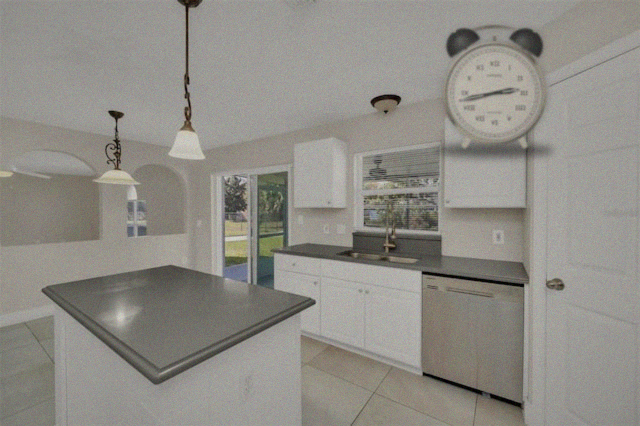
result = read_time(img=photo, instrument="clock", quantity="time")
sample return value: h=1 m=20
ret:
h=2 m=43
